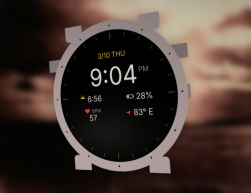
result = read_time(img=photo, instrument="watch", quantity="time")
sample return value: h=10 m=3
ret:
h=9 m=4
